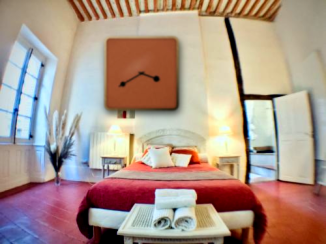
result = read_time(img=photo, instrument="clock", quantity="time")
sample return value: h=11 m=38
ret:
h=3 m=40
